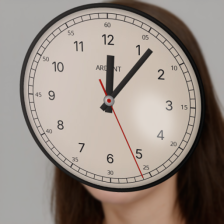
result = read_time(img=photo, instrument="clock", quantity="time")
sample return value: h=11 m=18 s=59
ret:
h=12 m=6 s=26
